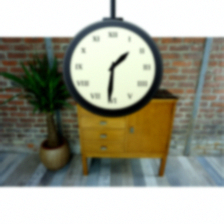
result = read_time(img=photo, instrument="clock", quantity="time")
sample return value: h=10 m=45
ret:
h=1 m=31
